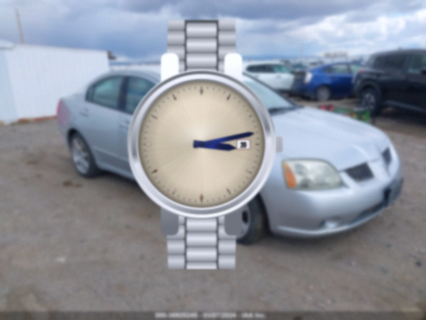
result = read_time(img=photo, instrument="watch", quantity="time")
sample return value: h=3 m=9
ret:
h=3 m=13
